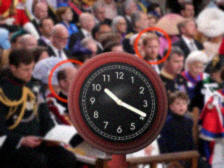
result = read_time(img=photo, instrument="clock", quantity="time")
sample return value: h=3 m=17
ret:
h=10 m=19
